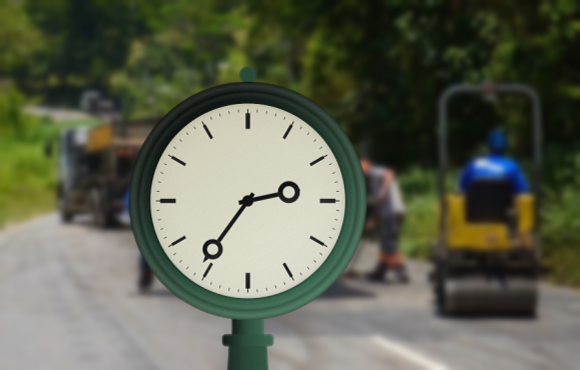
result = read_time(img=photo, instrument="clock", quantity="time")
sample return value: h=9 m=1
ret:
h=2 m=36
